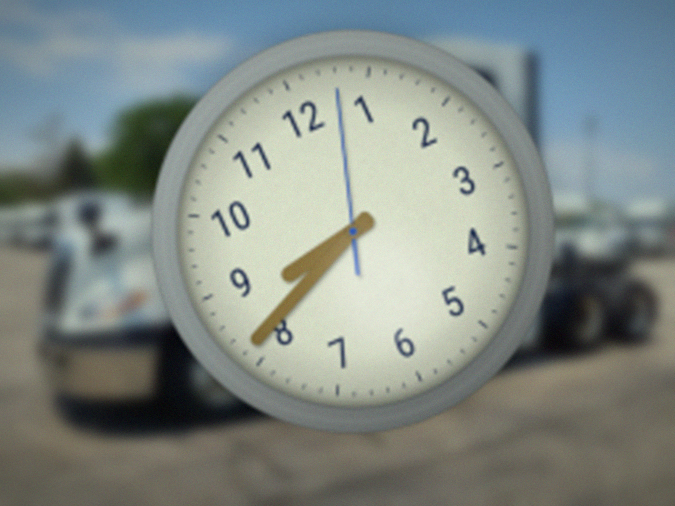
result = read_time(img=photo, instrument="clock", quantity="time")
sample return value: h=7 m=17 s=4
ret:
h=8 m=41 s=3
